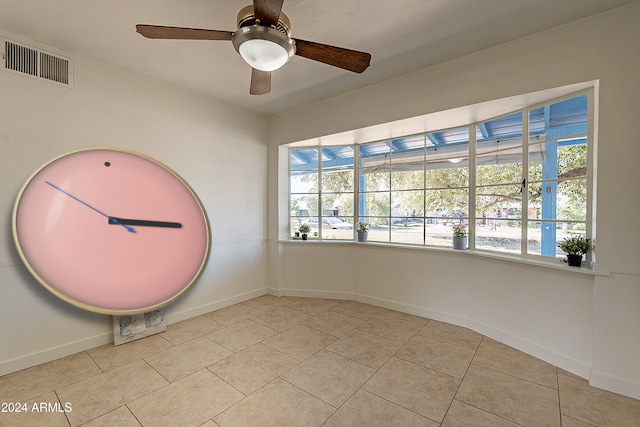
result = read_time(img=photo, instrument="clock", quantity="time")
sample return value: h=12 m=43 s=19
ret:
h=3 m=15 s=51
